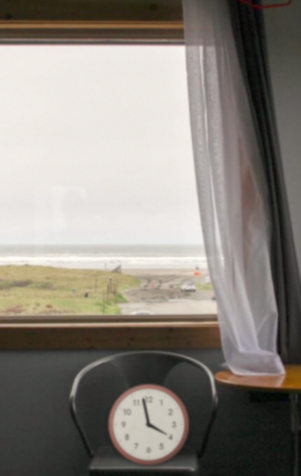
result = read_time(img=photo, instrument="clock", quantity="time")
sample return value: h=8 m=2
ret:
h=3 m=58
